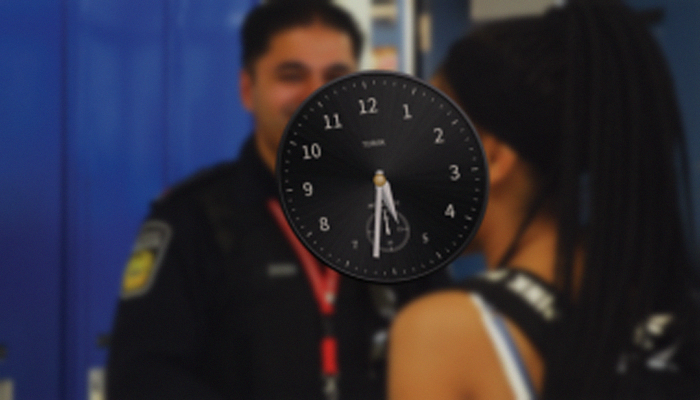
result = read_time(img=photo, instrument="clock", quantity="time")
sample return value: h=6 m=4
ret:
h=5 m=32
